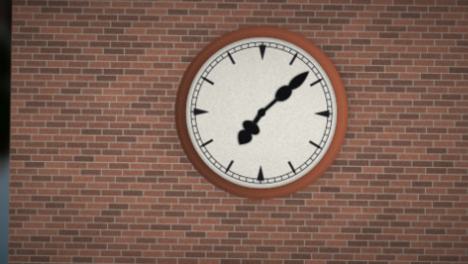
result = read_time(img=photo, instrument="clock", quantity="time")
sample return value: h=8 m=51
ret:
h=7 m=8
